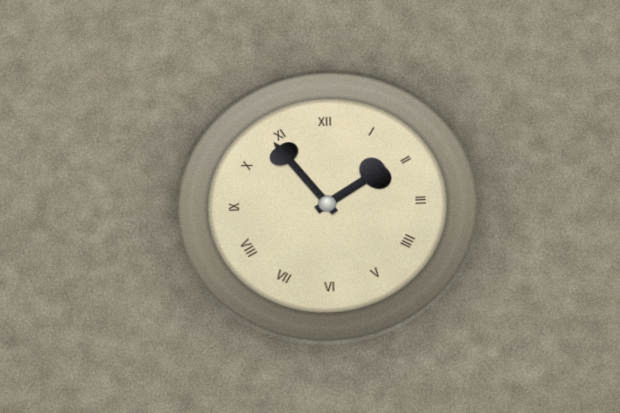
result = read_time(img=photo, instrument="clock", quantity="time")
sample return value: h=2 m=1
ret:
h=1 m=54
